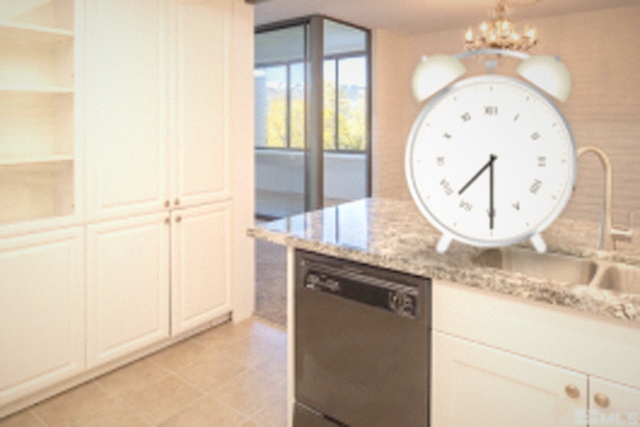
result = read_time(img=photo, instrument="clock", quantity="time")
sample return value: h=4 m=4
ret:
h=7 m=30
